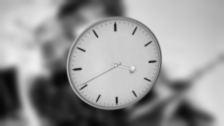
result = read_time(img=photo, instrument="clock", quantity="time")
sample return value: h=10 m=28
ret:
h=3 m=41
